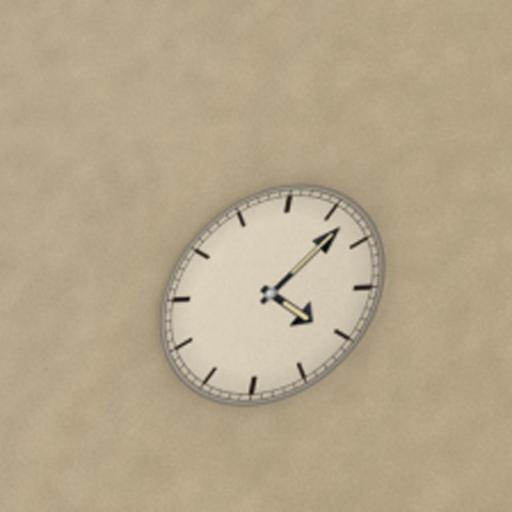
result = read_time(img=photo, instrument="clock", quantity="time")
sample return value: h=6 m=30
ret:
h=4 m=7
